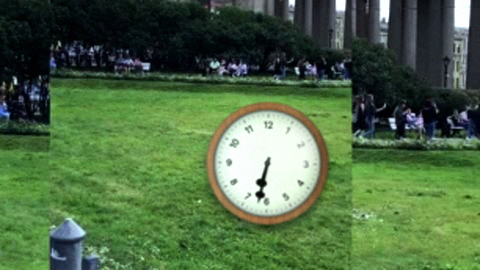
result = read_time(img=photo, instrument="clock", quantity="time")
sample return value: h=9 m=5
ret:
h=6 m=32
